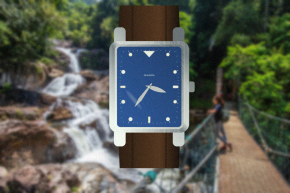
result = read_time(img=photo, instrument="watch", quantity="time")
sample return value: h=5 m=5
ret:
h=3 m=36
